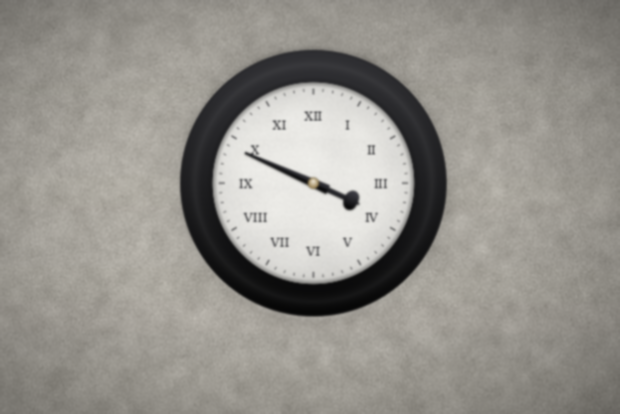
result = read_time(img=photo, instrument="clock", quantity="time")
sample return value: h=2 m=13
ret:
h=3 m=49
